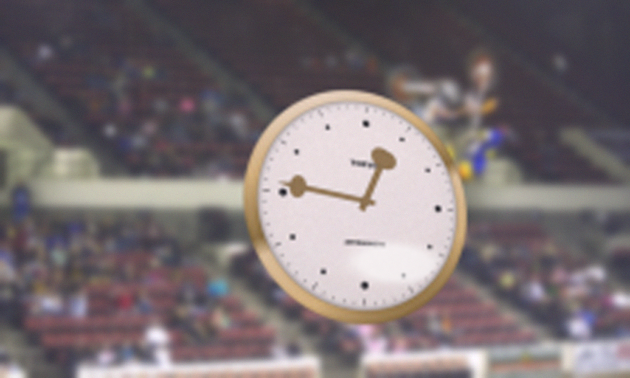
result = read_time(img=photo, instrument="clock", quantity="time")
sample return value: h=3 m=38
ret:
h=12 m=46
